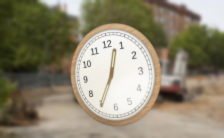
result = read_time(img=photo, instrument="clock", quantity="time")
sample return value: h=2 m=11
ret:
h=12 m=35
